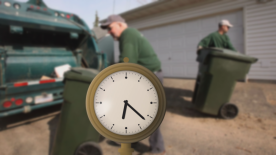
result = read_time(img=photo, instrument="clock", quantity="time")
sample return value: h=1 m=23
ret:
h=6 m=22
